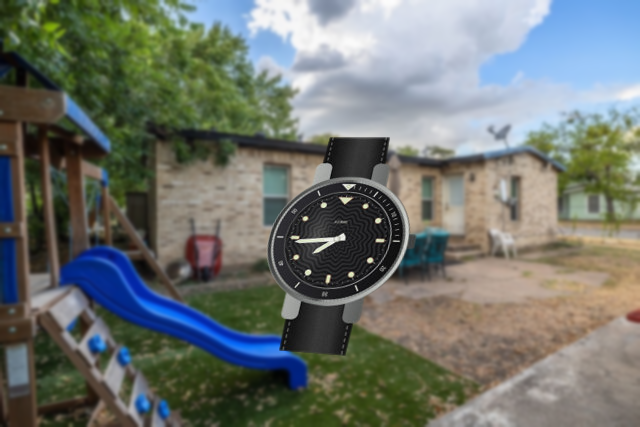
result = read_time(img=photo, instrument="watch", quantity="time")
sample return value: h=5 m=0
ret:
h=7 m=44
